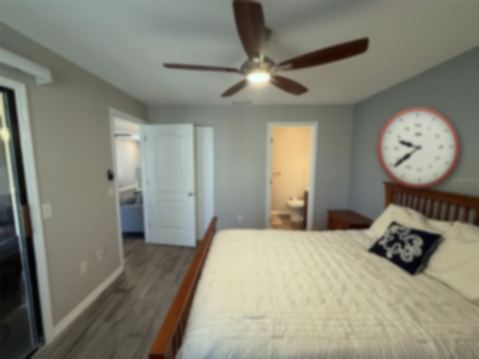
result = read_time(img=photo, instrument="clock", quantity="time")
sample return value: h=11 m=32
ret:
h=9 m=39
